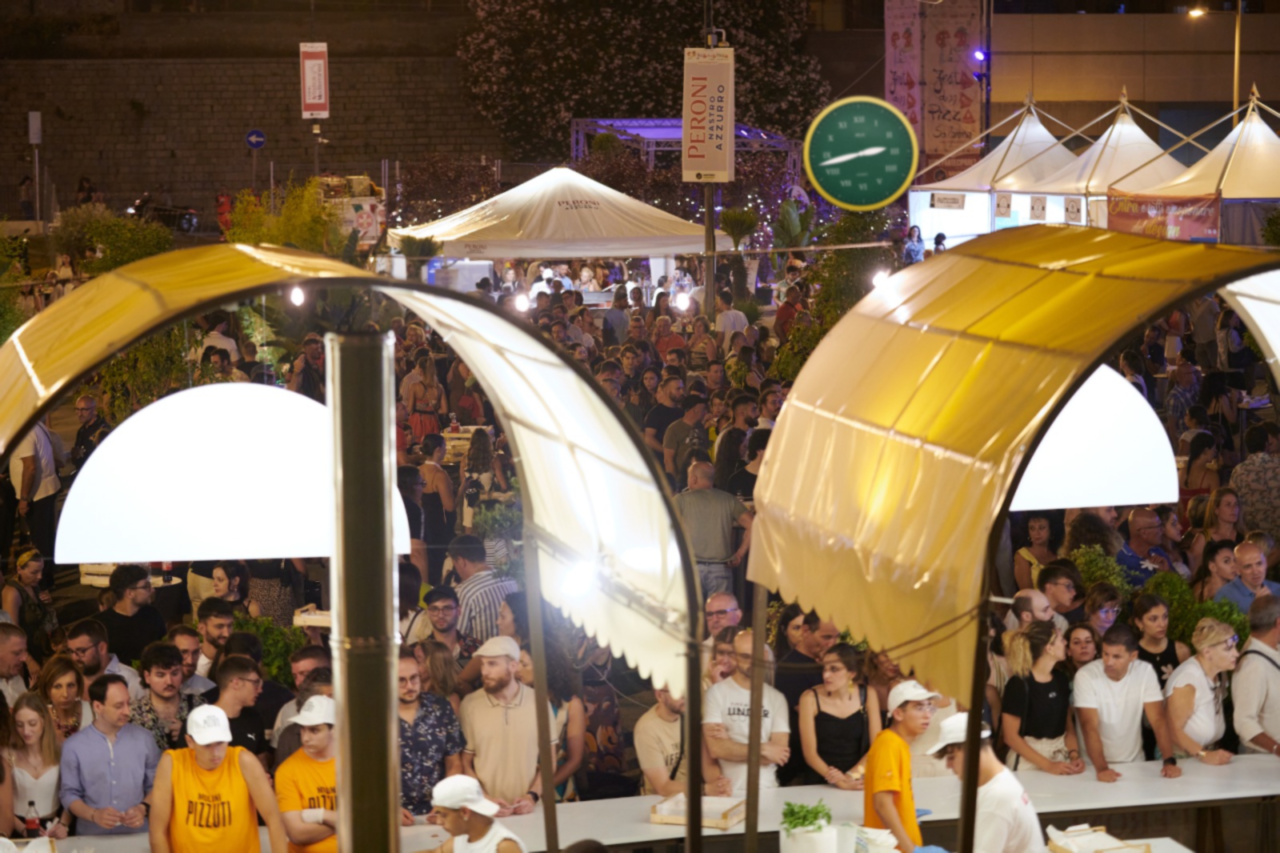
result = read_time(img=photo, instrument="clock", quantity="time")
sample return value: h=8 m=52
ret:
h=2 m=43
